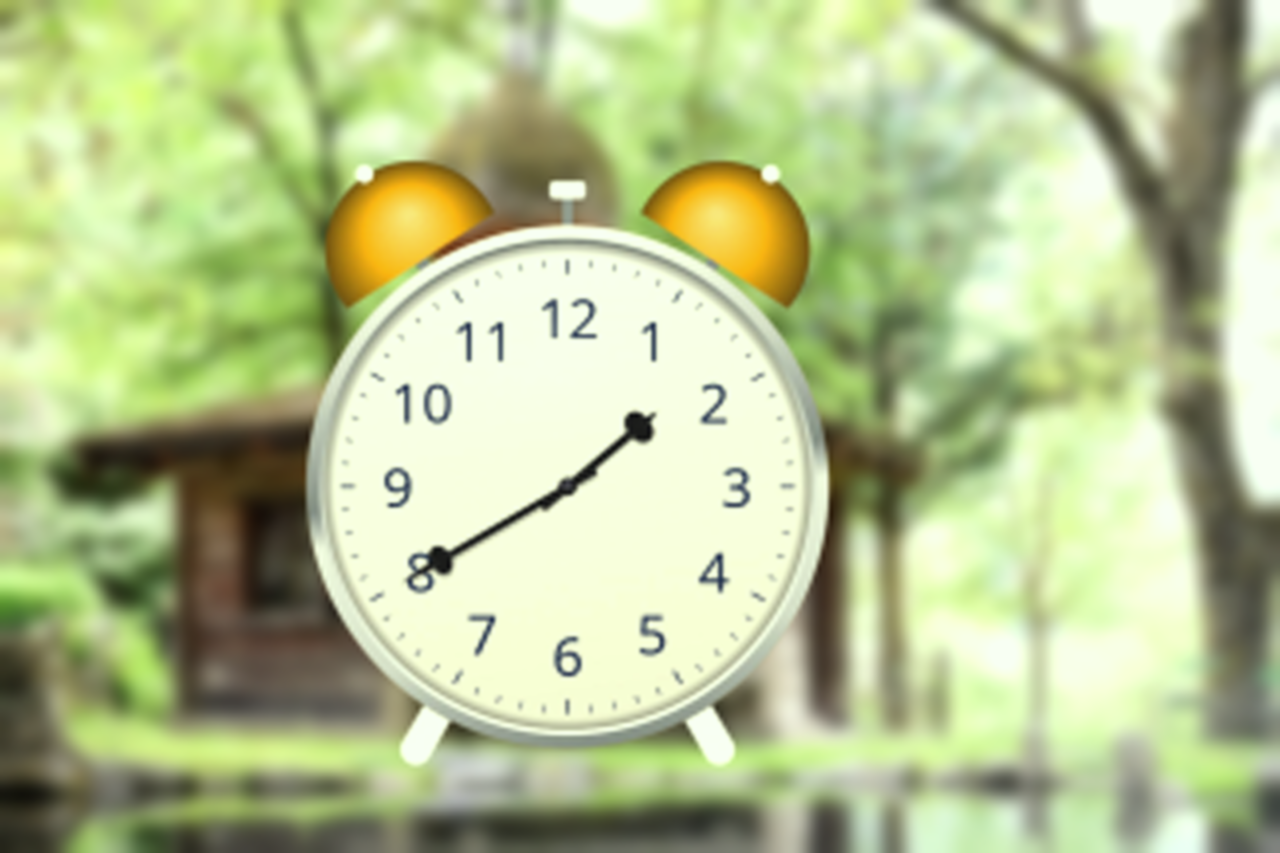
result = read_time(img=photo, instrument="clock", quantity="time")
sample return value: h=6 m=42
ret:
h=1 m=40
